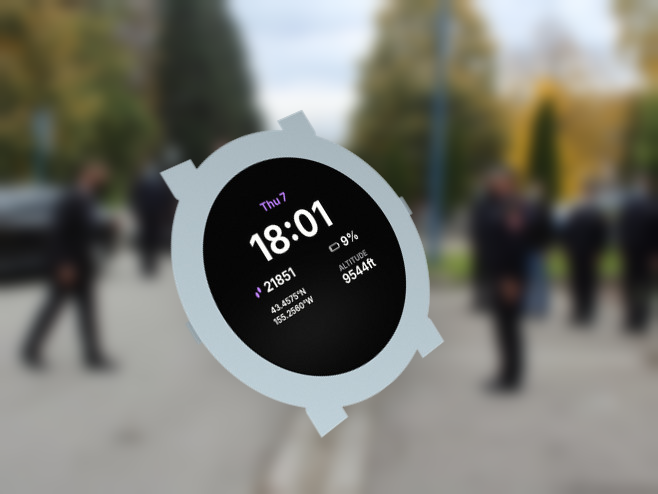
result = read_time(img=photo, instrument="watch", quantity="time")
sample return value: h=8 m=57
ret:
h=18 m=1
